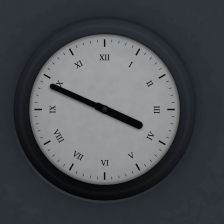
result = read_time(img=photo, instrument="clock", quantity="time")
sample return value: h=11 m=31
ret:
h=3 m=49
